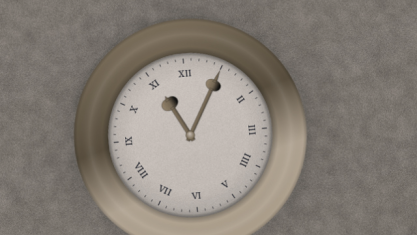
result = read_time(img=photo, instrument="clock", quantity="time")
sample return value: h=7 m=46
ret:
h=11 m=5
